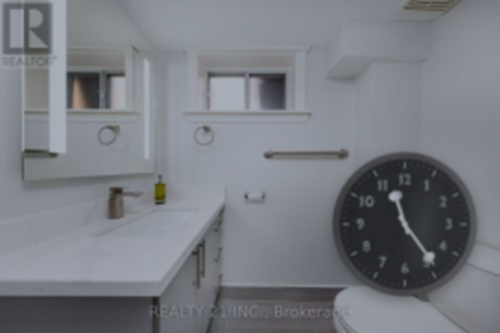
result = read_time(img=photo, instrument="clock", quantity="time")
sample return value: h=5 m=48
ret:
h=11 m=24
